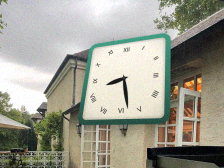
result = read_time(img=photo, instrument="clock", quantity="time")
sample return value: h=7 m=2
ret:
h=8 m=28
